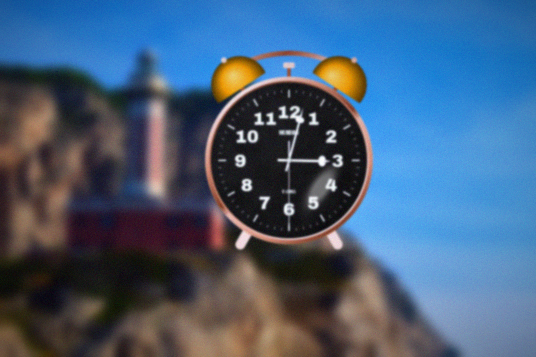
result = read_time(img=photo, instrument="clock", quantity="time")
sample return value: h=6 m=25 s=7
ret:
h=3 m=2 s=30
